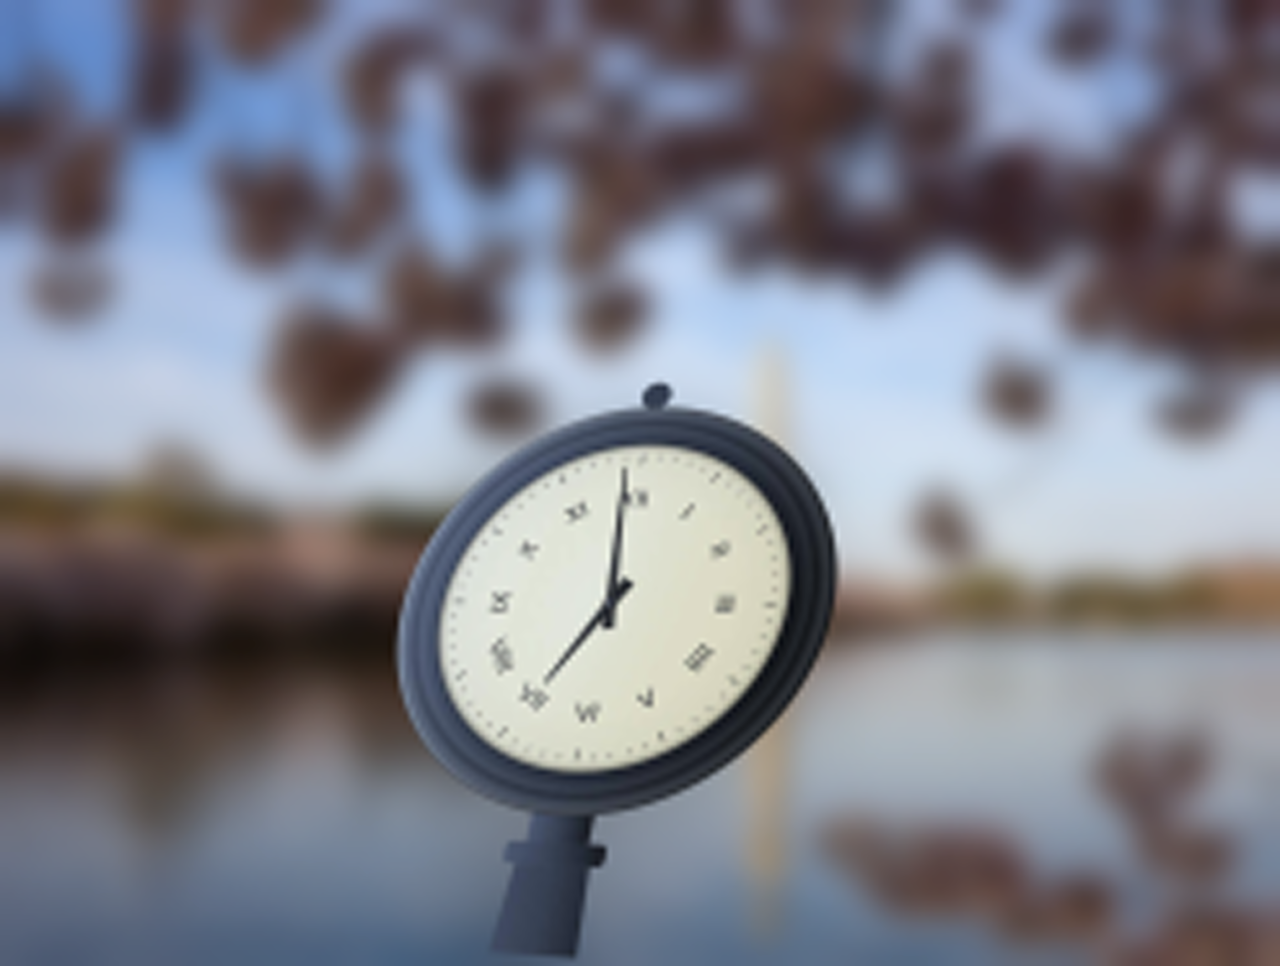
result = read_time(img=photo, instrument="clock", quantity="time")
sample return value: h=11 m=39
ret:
h=6 m=59
